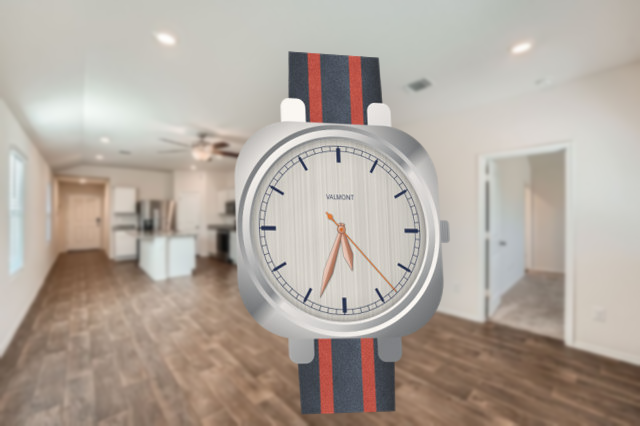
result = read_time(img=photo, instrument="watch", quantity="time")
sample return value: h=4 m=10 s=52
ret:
h=5 m=33 s=23
